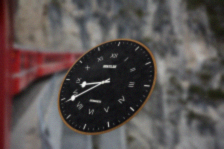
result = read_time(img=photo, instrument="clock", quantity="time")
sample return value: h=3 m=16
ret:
h=8 m=39
